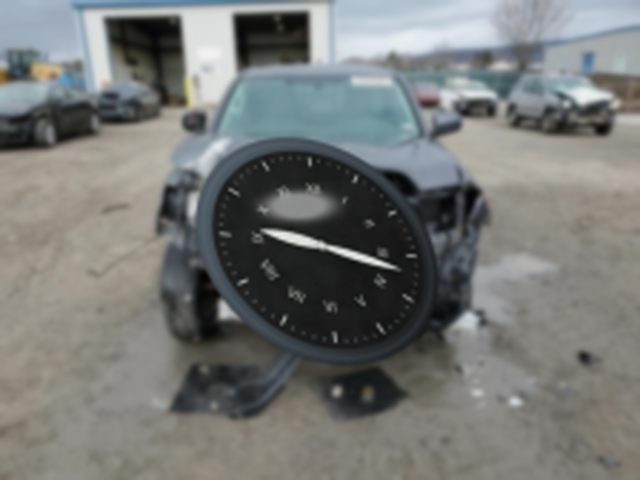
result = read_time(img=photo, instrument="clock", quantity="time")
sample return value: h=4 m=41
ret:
h=9 m=17
